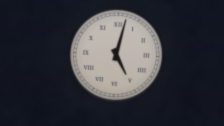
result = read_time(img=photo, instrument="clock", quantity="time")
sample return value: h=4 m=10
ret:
h=5 m=2
